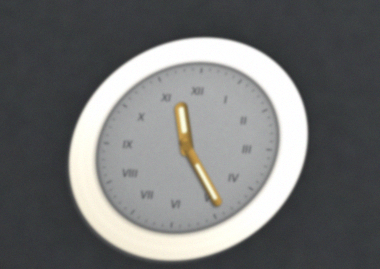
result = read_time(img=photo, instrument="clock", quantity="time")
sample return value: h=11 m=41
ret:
h=11 m=24
